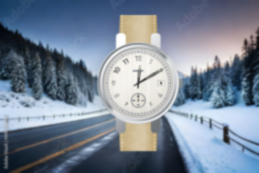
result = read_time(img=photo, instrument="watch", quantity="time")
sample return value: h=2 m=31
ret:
h=12 m=10
